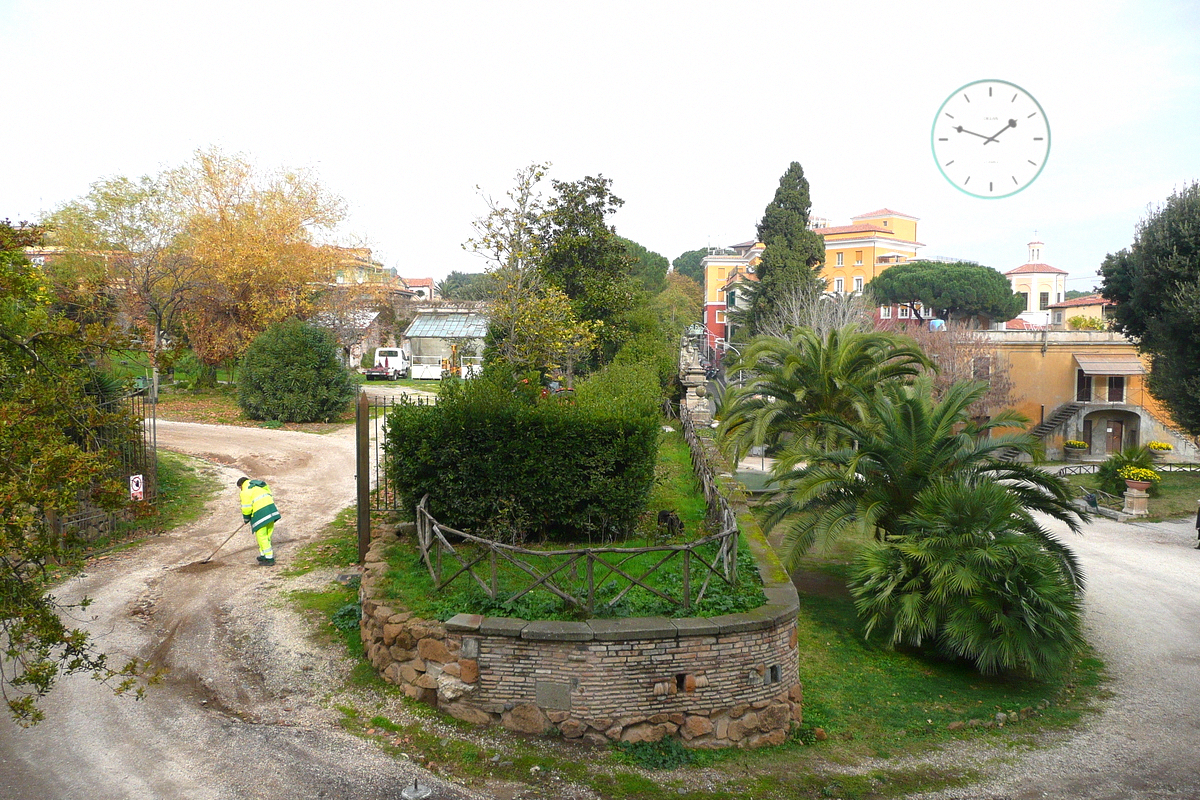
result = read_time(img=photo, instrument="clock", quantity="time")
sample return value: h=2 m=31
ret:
h=1 m=48
